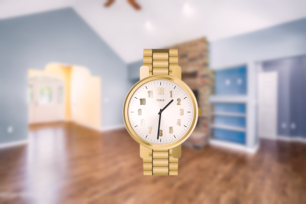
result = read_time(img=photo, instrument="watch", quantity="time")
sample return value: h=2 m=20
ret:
h=1 m=31
